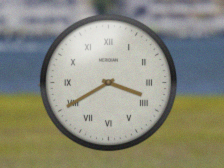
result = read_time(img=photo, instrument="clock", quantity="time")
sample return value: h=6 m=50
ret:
h=3 m=40
